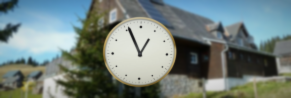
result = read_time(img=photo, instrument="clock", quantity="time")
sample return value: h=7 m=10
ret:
h=12 m=56
